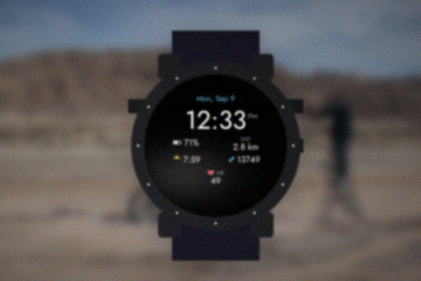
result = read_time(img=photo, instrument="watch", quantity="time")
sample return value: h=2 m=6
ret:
h=12 m=33
